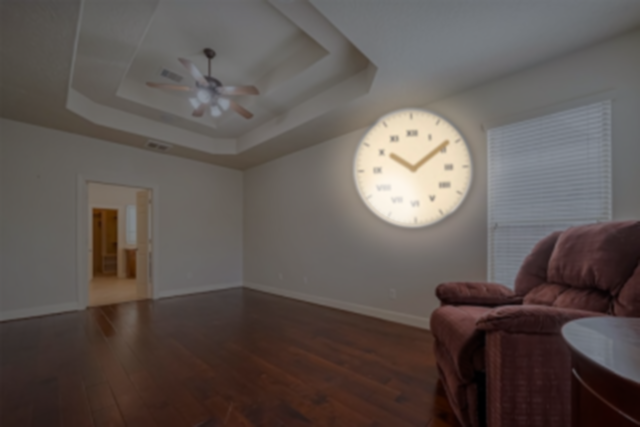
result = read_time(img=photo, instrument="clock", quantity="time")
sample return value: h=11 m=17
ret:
h=10 m=9
